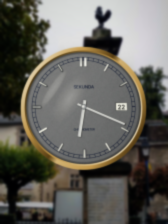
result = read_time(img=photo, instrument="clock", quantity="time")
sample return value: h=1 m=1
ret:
h=6 m=19
